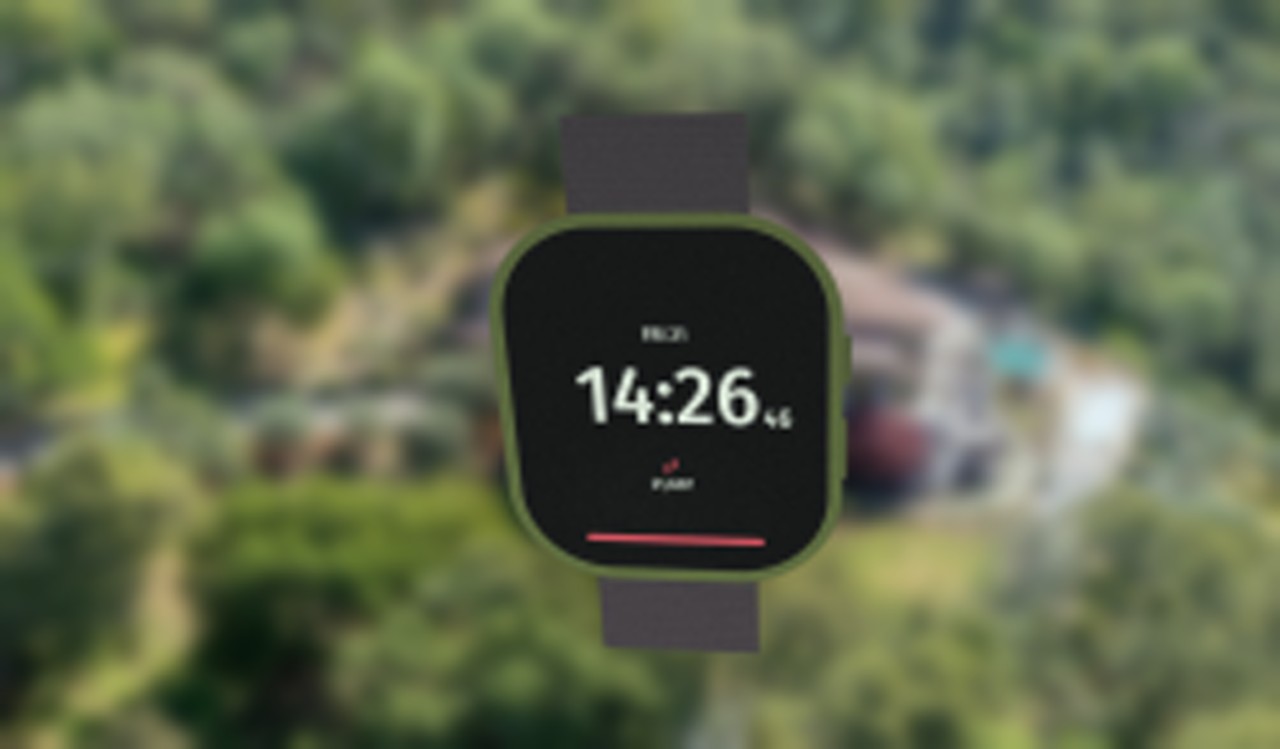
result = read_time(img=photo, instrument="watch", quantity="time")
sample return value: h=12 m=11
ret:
h=14 m=26
